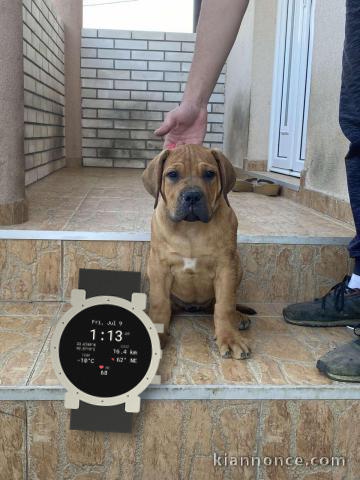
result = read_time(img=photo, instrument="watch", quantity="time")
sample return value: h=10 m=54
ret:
h=1 m=13
